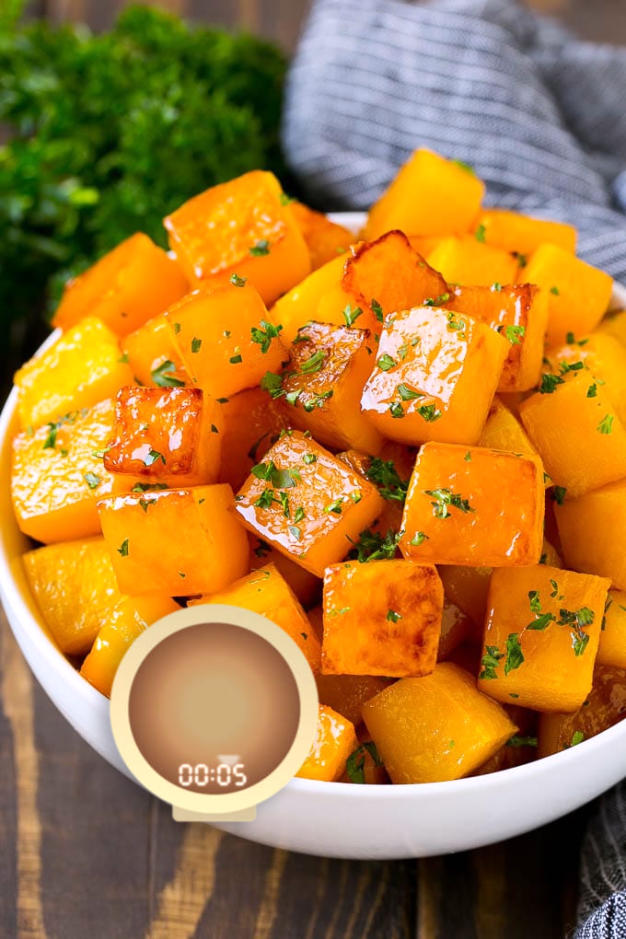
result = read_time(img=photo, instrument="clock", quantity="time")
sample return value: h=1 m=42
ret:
h=0 m=5
